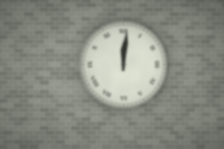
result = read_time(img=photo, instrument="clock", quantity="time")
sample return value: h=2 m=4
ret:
h=12 m=1
